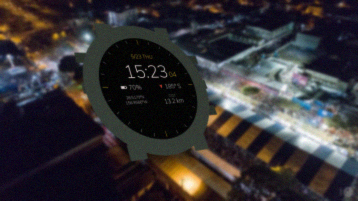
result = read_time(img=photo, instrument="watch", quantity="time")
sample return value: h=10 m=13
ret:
h=15 m=23
